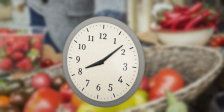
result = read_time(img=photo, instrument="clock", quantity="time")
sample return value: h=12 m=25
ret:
h=8 m=8
